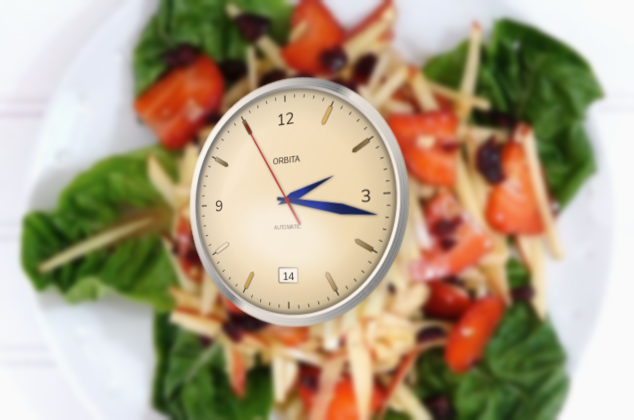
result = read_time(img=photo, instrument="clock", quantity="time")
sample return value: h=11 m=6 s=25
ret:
h=2 m=16 s=55
